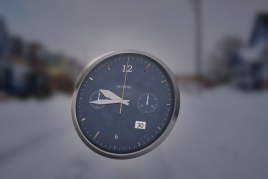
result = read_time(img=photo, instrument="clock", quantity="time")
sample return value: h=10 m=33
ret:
h=9 m=44
